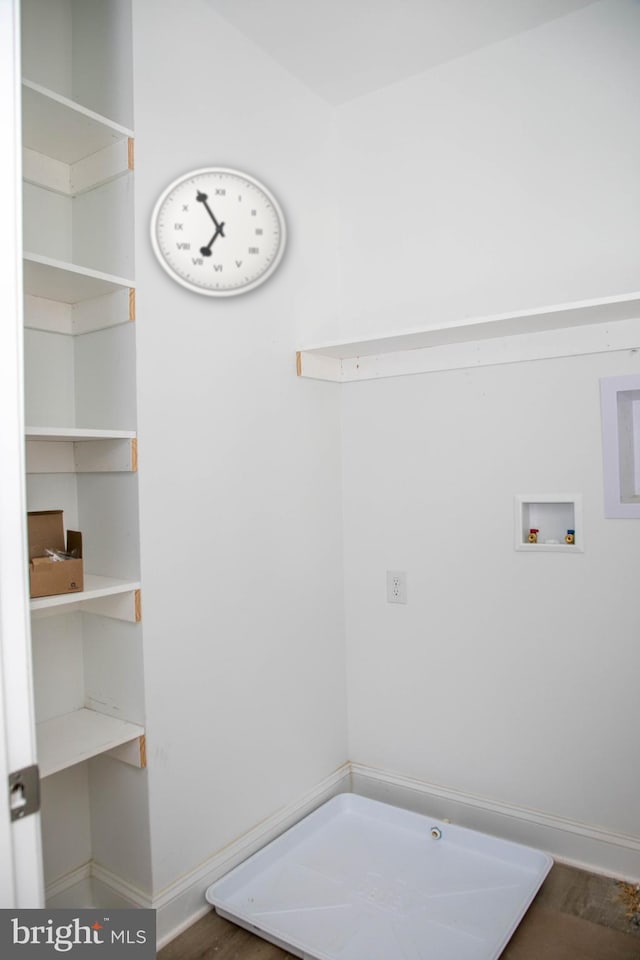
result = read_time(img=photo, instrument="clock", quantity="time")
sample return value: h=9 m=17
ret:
h=6 m=55
